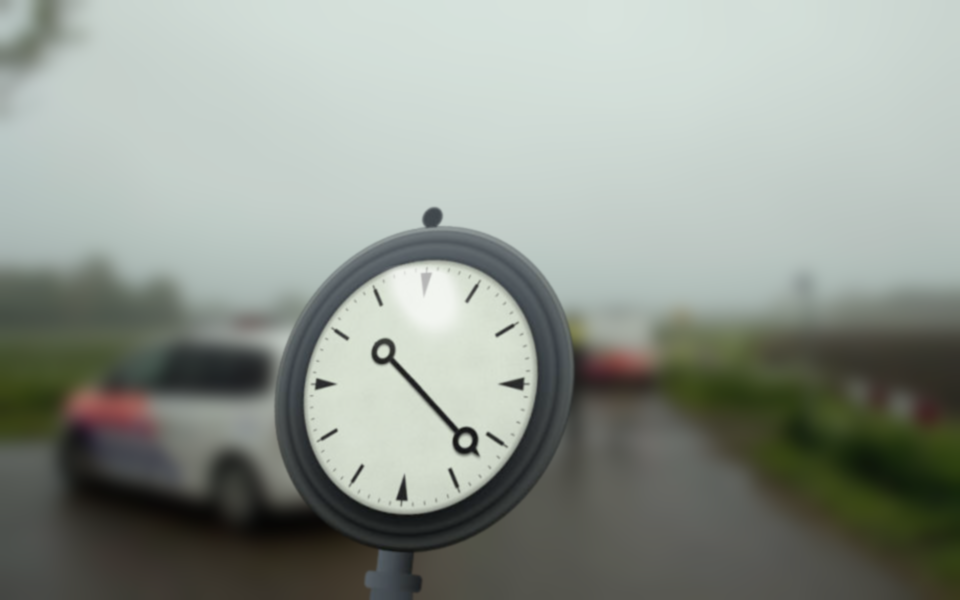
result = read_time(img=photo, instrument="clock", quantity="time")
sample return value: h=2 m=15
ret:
h=10 m=22
